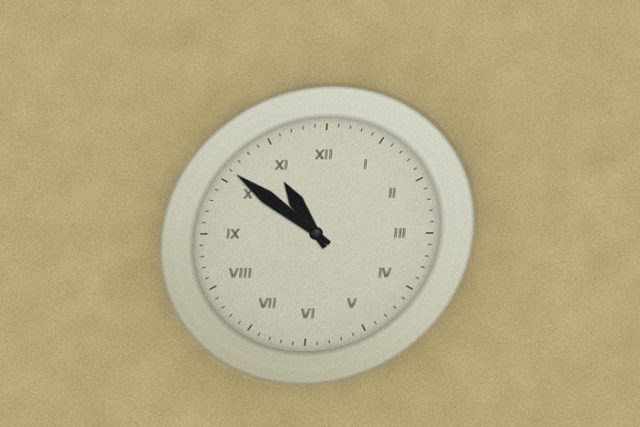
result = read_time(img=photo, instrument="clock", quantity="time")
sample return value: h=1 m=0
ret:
h=10 m=51
